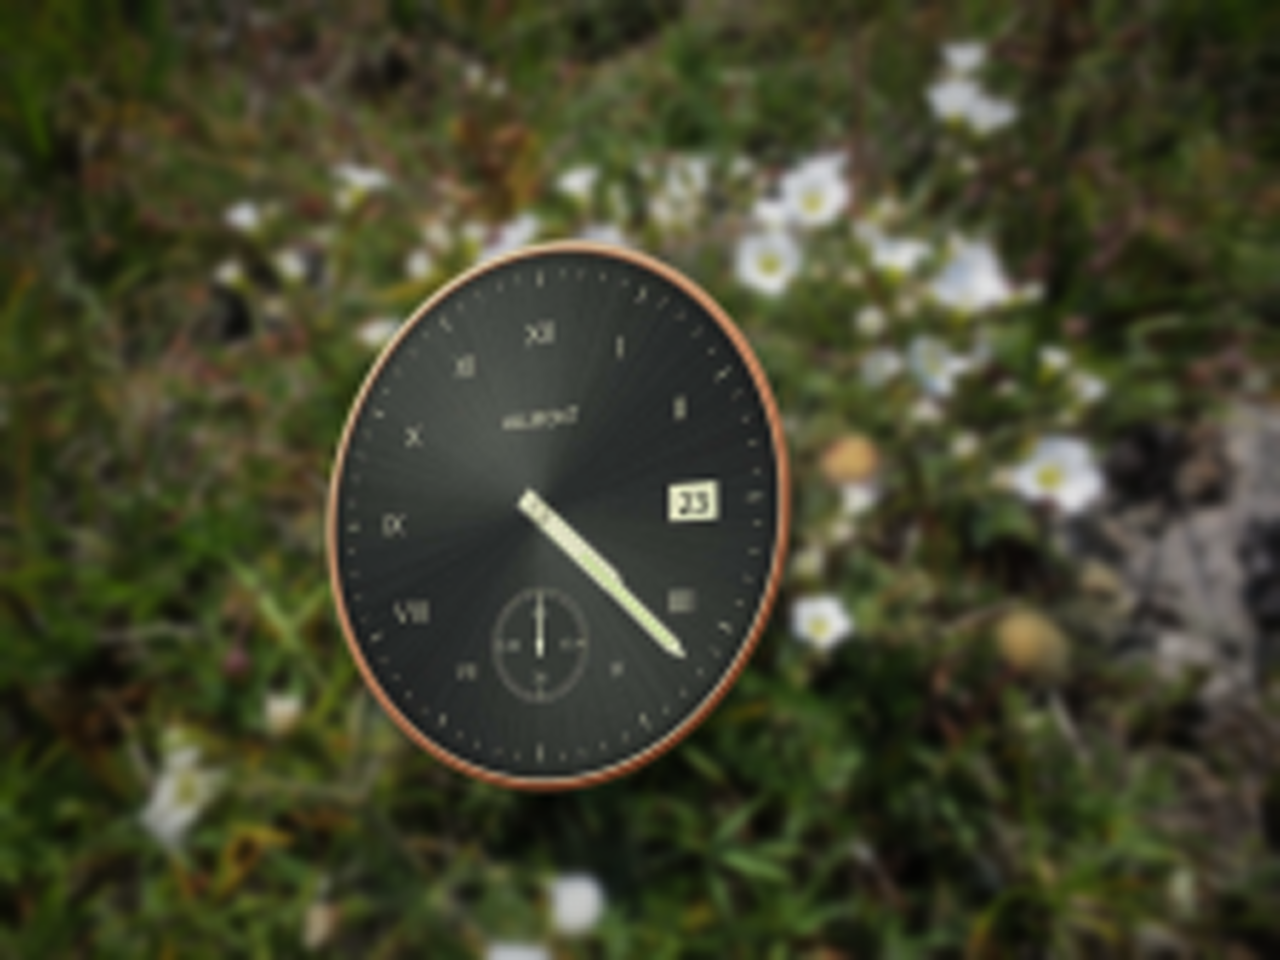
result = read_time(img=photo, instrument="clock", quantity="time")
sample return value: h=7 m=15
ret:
h=4 m=22
